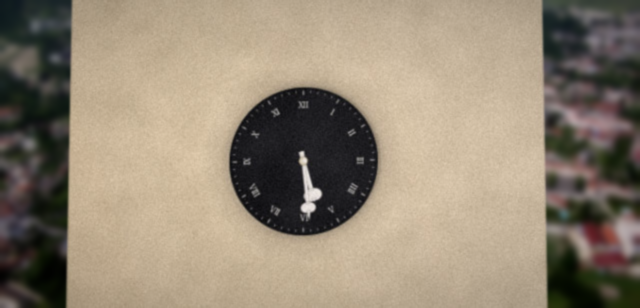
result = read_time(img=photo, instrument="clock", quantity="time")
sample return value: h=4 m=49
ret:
h=5 m=29
